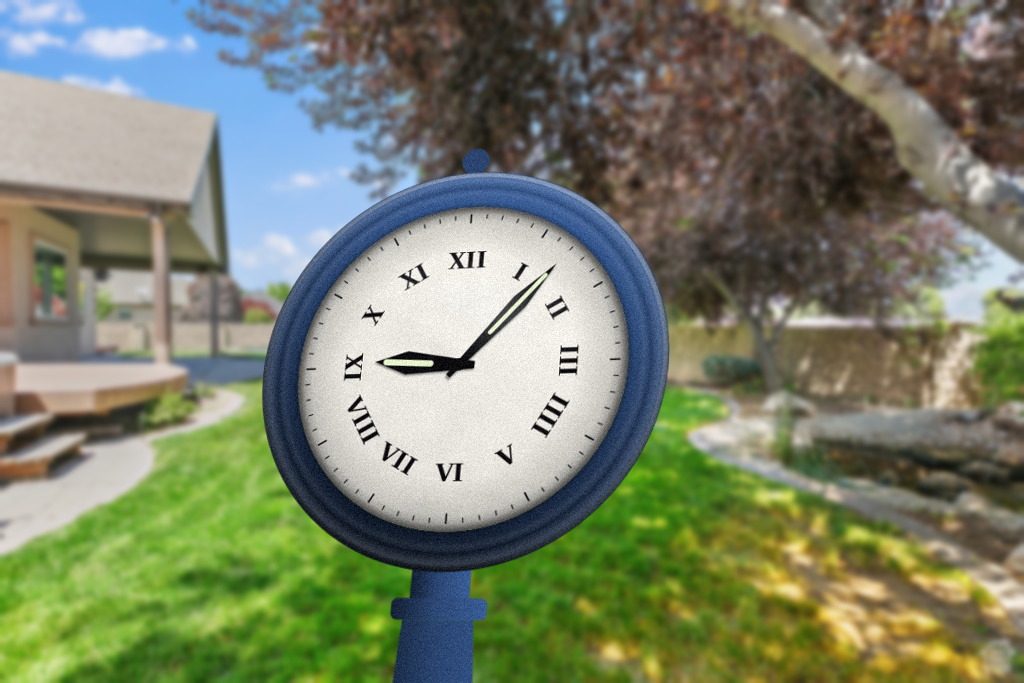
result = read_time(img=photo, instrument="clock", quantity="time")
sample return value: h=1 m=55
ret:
h=9 m=7
